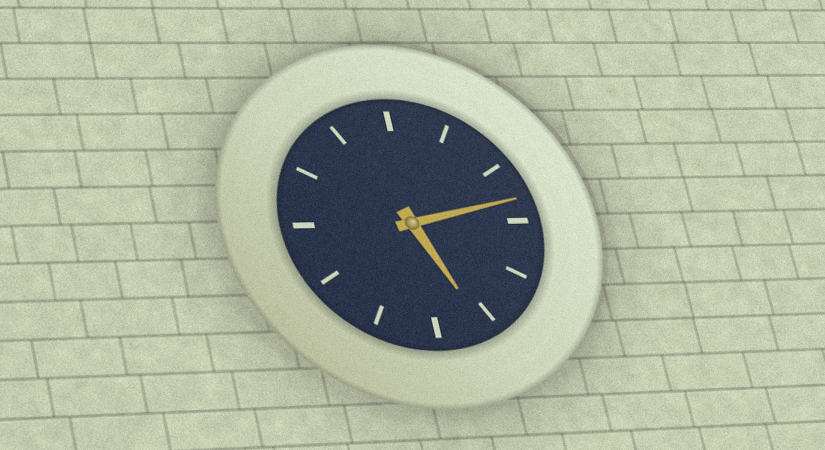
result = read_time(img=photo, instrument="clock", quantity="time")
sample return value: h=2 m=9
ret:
h=5 m=13
